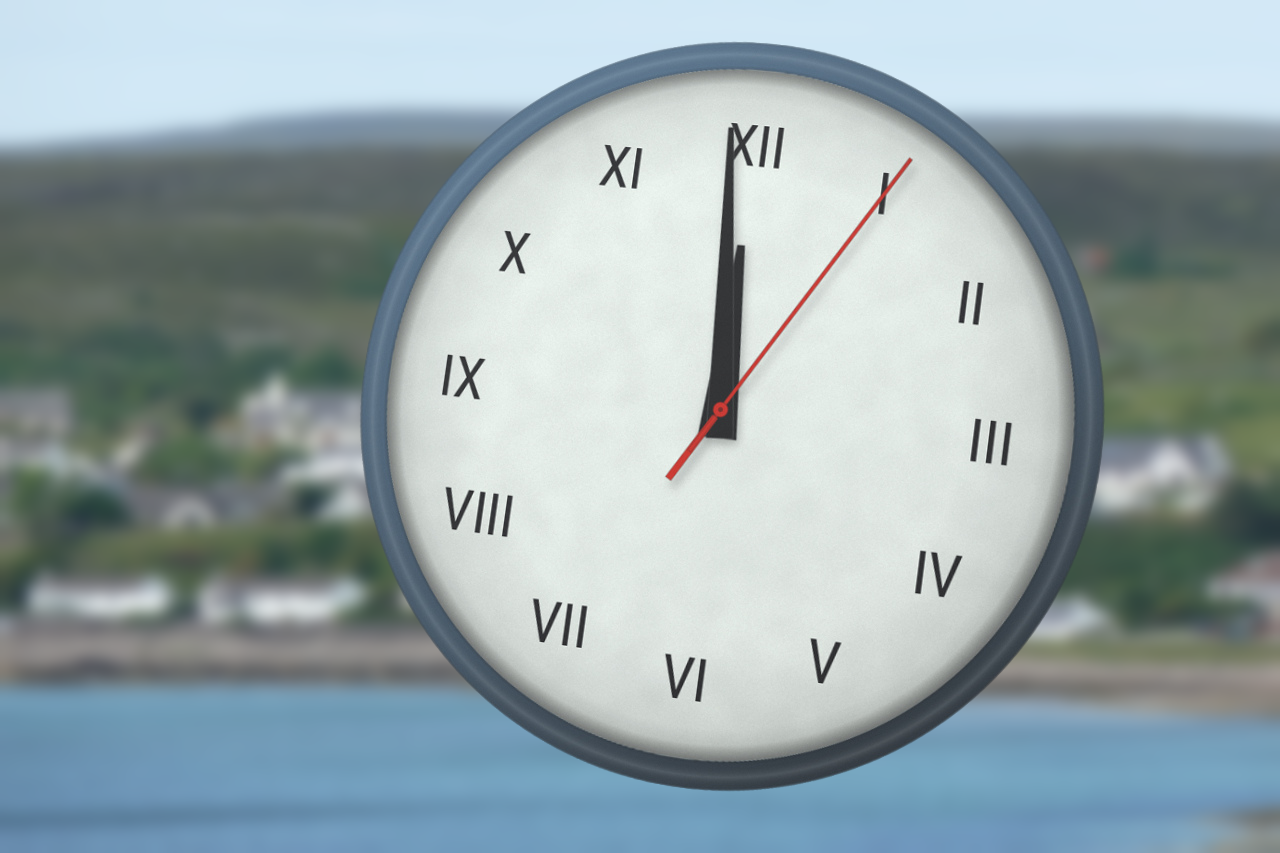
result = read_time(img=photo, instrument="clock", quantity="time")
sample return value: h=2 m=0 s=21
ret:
h=11 m=59 s=5
